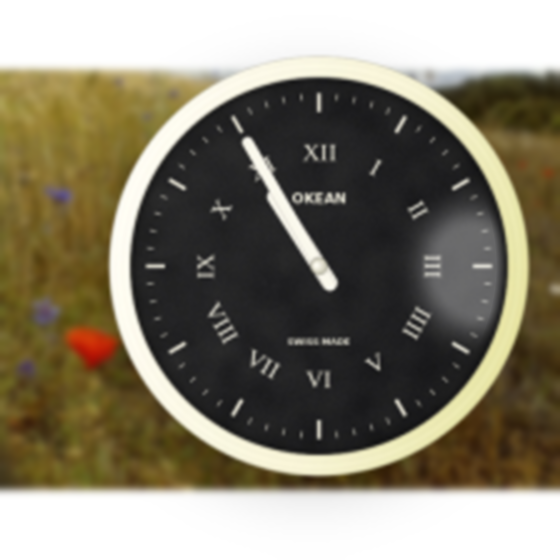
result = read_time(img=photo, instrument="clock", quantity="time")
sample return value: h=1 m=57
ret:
h=10 m=55
